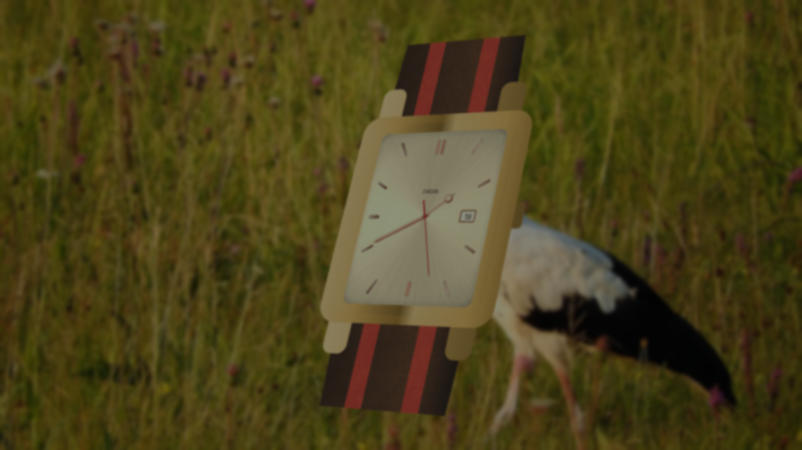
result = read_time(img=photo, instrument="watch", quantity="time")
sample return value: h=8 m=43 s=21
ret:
h=1 m=40 s=27
